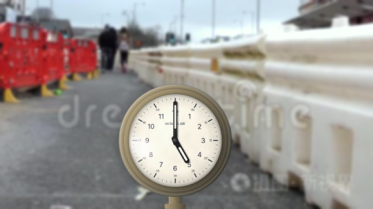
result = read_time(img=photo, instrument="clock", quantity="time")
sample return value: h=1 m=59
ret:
h=5 m=0
